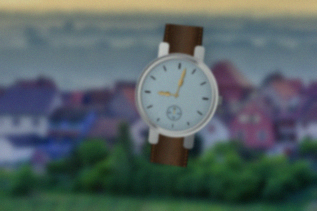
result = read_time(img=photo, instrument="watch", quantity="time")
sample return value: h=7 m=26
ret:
h=9 m=2
